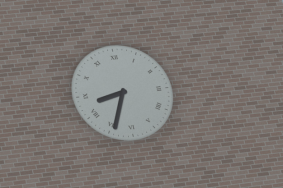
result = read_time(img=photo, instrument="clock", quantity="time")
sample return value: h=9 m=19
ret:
h=8 m=34
